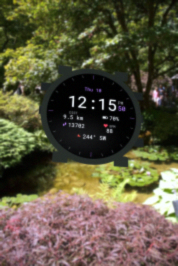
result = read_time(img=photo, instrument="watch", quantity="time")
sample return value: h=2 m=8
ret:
h=12 m=15
